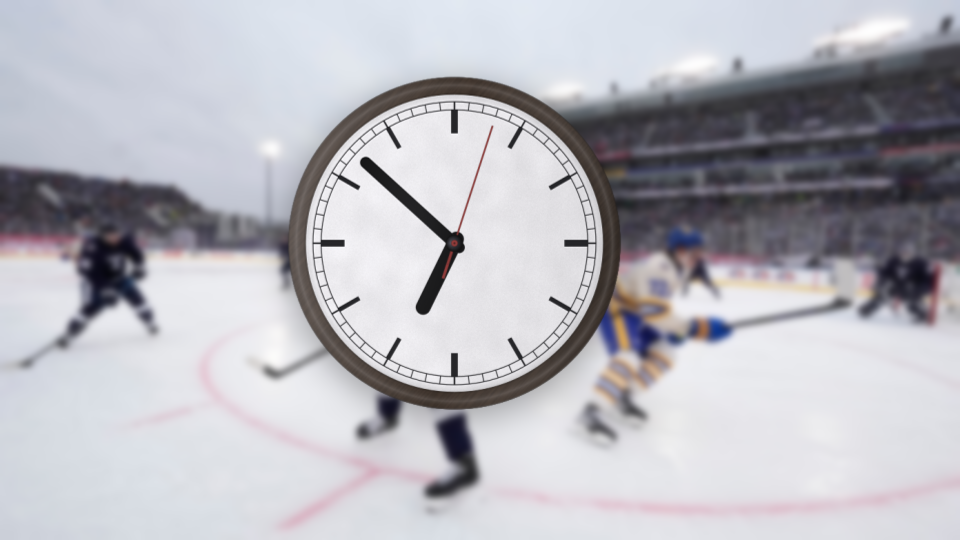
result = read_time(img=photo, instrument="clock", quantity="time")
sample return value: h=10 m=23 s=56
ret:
h=6 m=52 s=3
